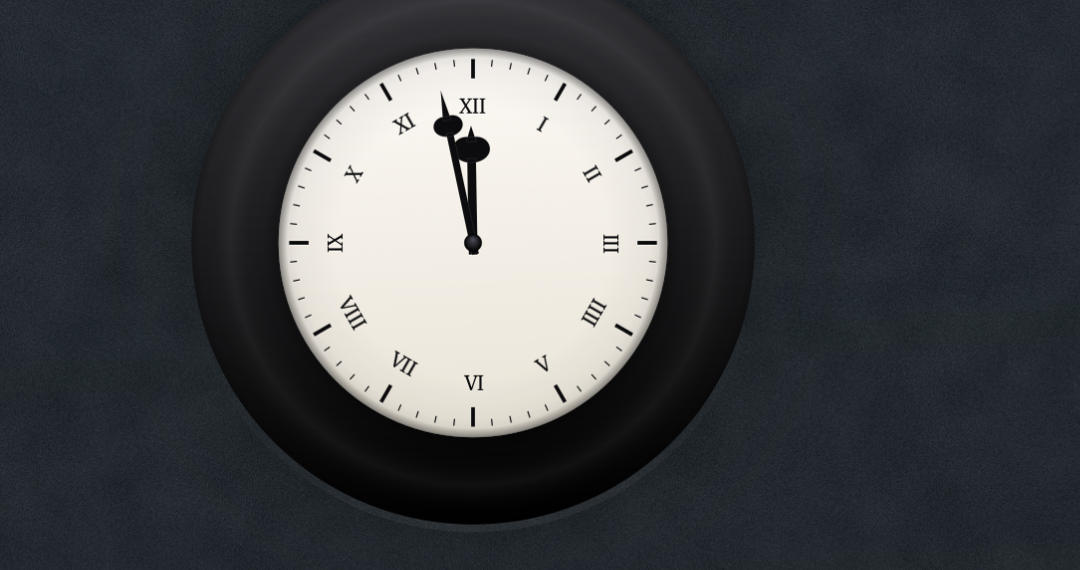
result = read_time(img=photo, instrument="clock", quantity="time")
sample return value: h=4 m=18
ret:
h=11 m=58
